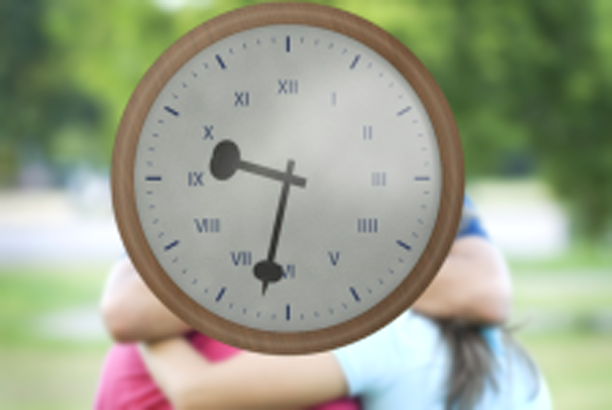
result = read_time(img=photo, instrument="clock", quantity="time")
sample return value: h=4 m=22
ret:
h=9 m=32
